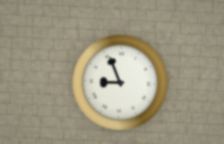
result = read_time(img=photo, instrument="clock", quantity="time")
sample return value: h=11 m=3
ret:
h=8 m=56
